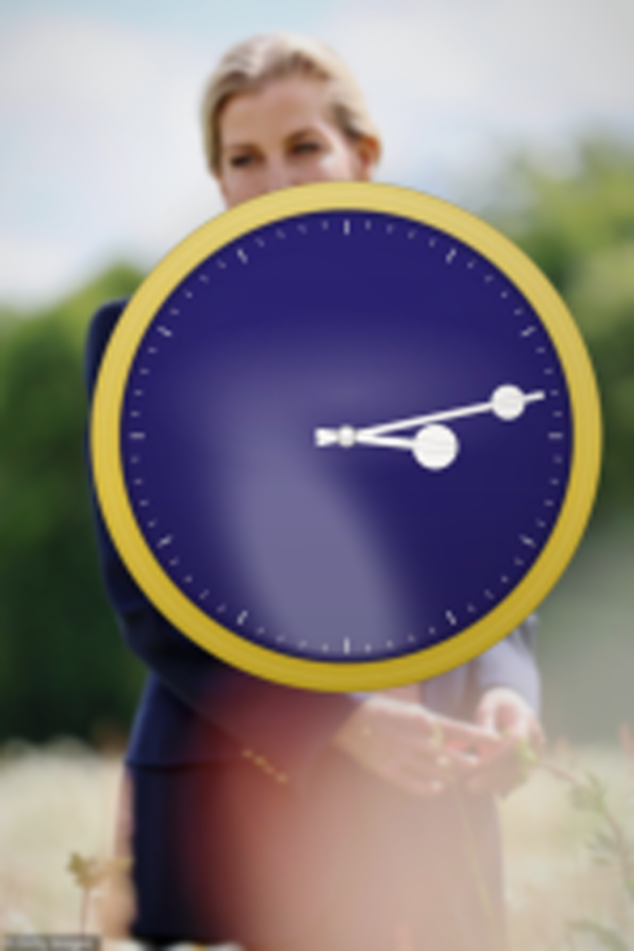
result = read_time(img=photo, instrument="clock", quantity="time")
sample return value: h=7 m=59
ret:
h=3 m=13
